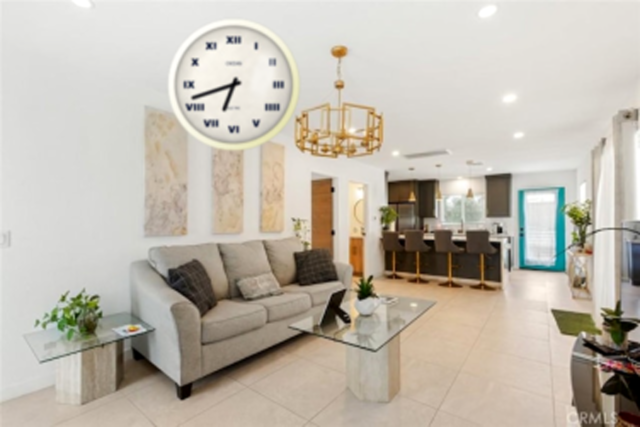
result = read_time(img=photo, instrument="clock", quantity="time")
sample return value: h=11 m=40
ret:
h=6 m=42
